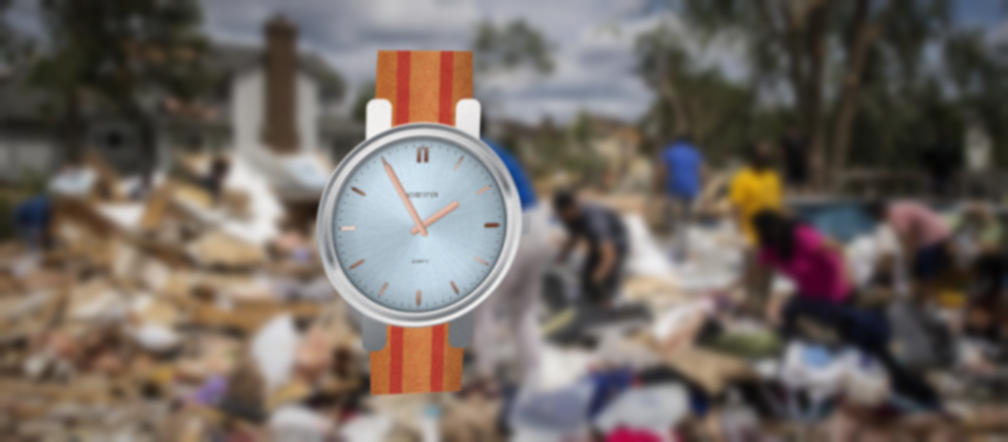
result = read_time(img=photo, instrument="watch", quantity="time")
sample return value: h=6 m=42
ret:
h=1 m=55
